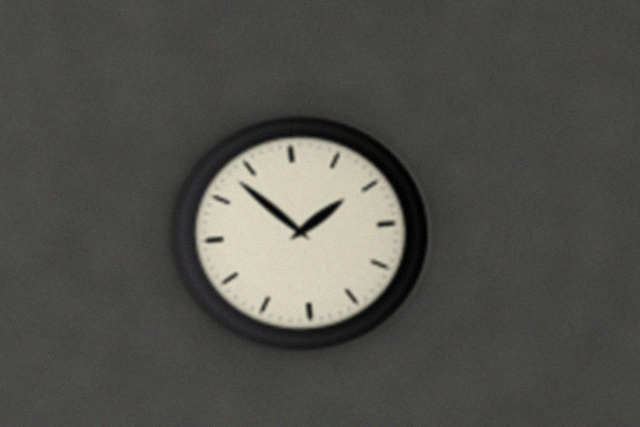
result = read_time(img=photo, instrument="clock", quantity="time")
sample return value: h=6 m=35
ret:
h=1 m=53
